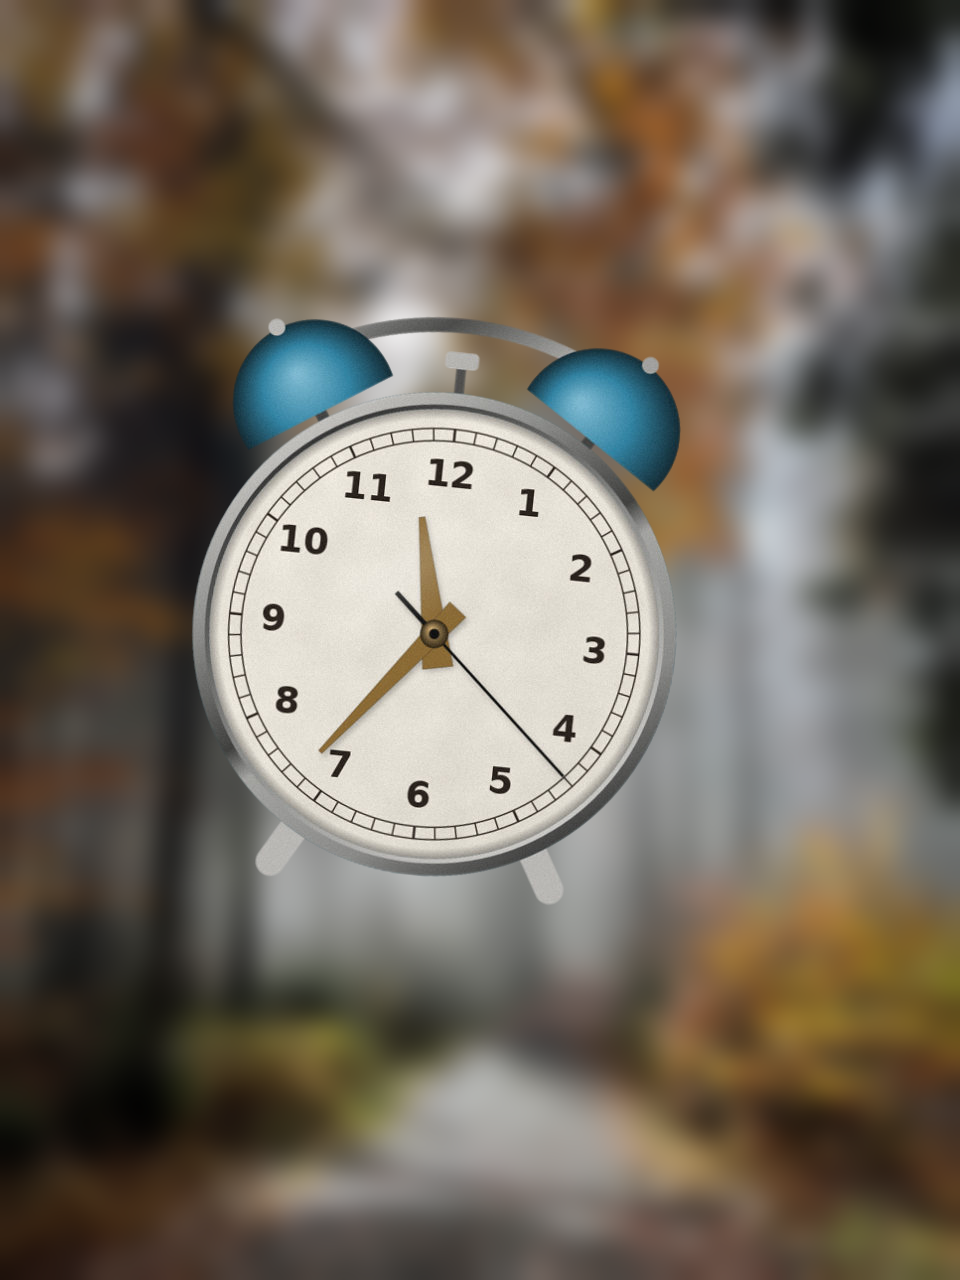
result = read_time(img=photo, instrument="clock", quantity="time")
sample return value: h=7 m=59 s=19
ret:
h=11 m=36 s=22
